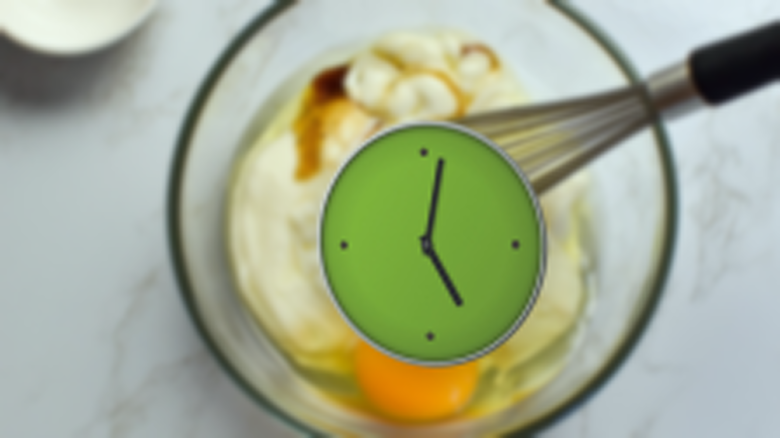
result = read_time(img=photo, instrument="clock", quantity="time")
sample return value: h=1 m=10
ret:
h=5 m=2
